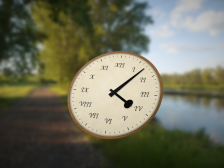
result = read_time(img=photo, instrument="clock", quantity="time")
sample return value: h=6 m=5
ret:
h=4 m=7
